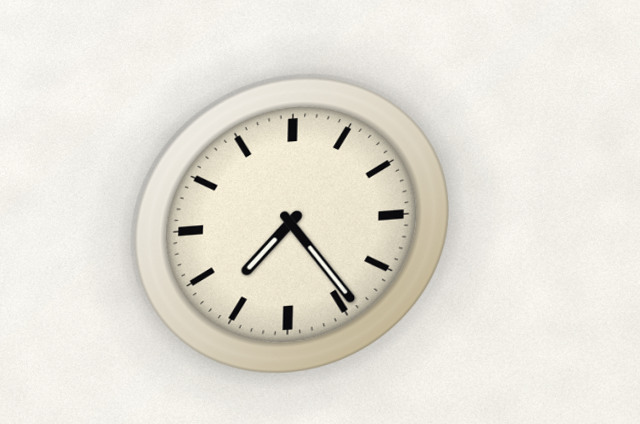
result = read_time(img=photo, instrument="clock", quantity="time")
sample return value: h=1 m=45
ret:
h=7 m=24
